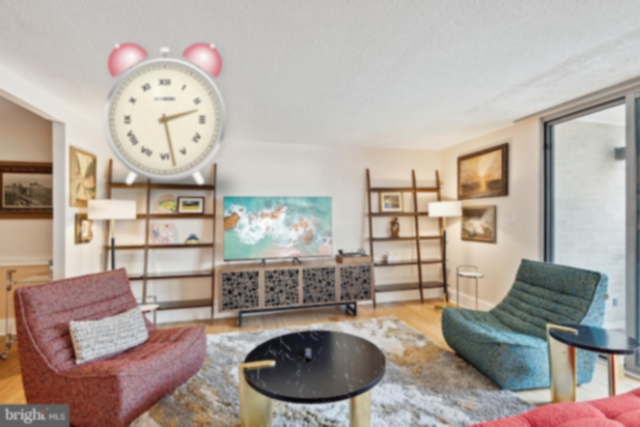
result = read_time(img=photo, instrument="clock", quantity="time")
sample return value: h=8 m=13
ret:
h=2 m=28
